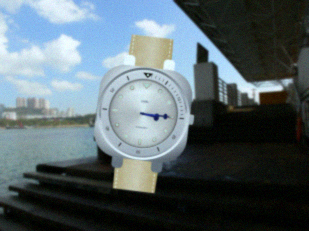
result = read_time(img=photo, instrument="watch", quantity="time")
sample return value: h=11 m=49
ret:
h=3 m=15
